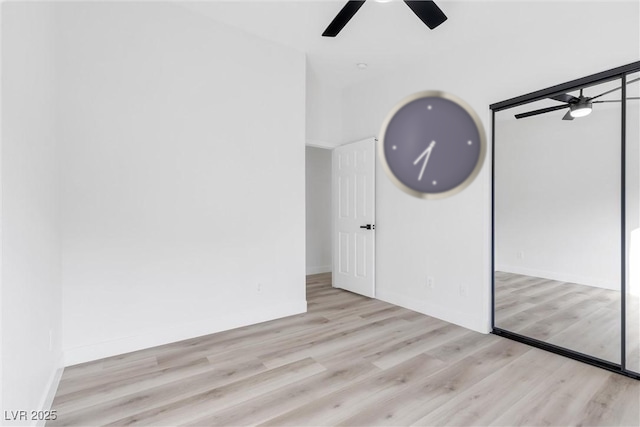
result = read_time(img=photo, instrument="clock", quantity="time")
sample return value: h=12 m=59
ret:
h=7 m=34
